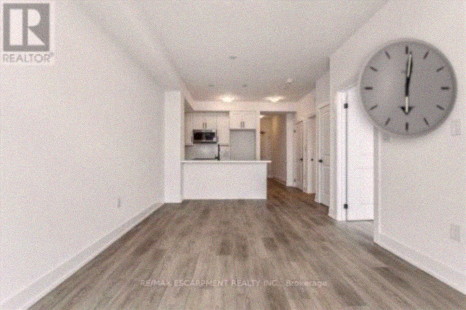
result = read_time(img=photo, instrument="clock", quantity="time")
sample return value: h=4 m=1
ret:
h=6 m=1
